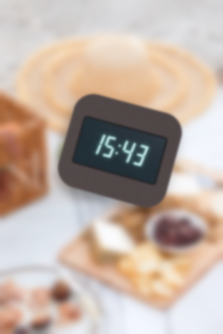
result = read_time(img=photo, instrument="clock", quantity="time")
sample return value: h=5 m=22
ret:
h=15 m=43
